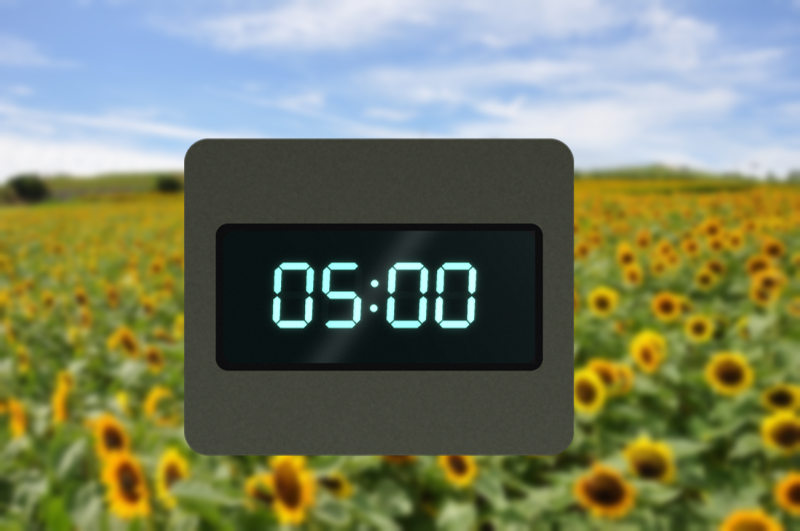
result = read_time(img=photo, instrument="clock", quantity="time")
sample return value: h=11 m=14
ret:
h=5 m=0
